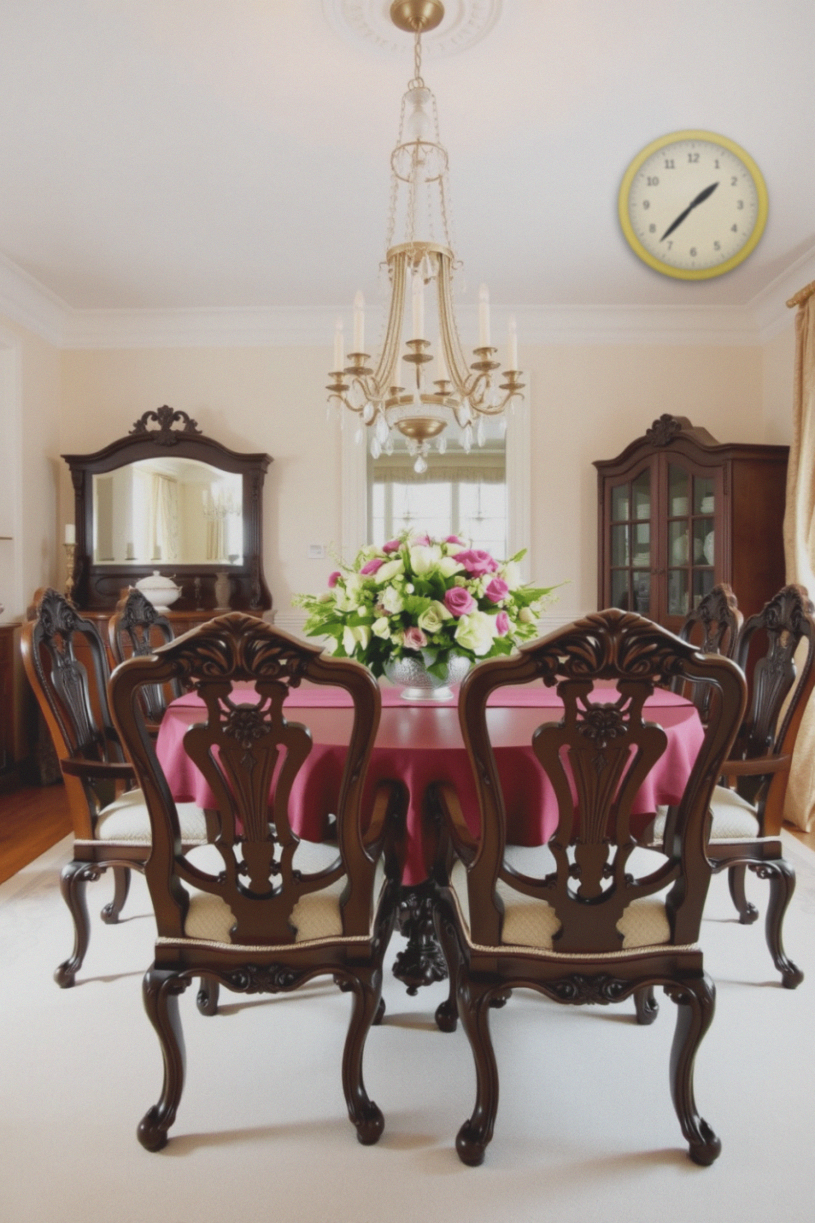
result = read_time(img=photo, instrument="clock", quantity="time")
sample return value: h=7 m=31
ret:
h=1 m=37
